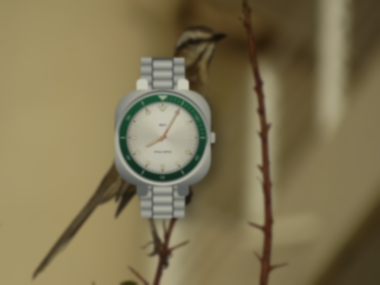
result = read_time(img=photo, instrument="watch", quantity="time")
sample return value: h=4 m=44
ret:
h=8 m=5
